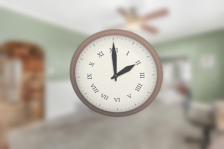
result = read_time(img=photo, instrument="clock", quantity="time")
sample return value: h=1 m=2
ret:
h=2 m=0
